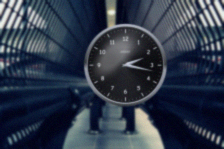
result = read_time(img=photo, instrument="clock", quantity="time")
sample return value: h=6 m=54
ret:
h=2 m=17
